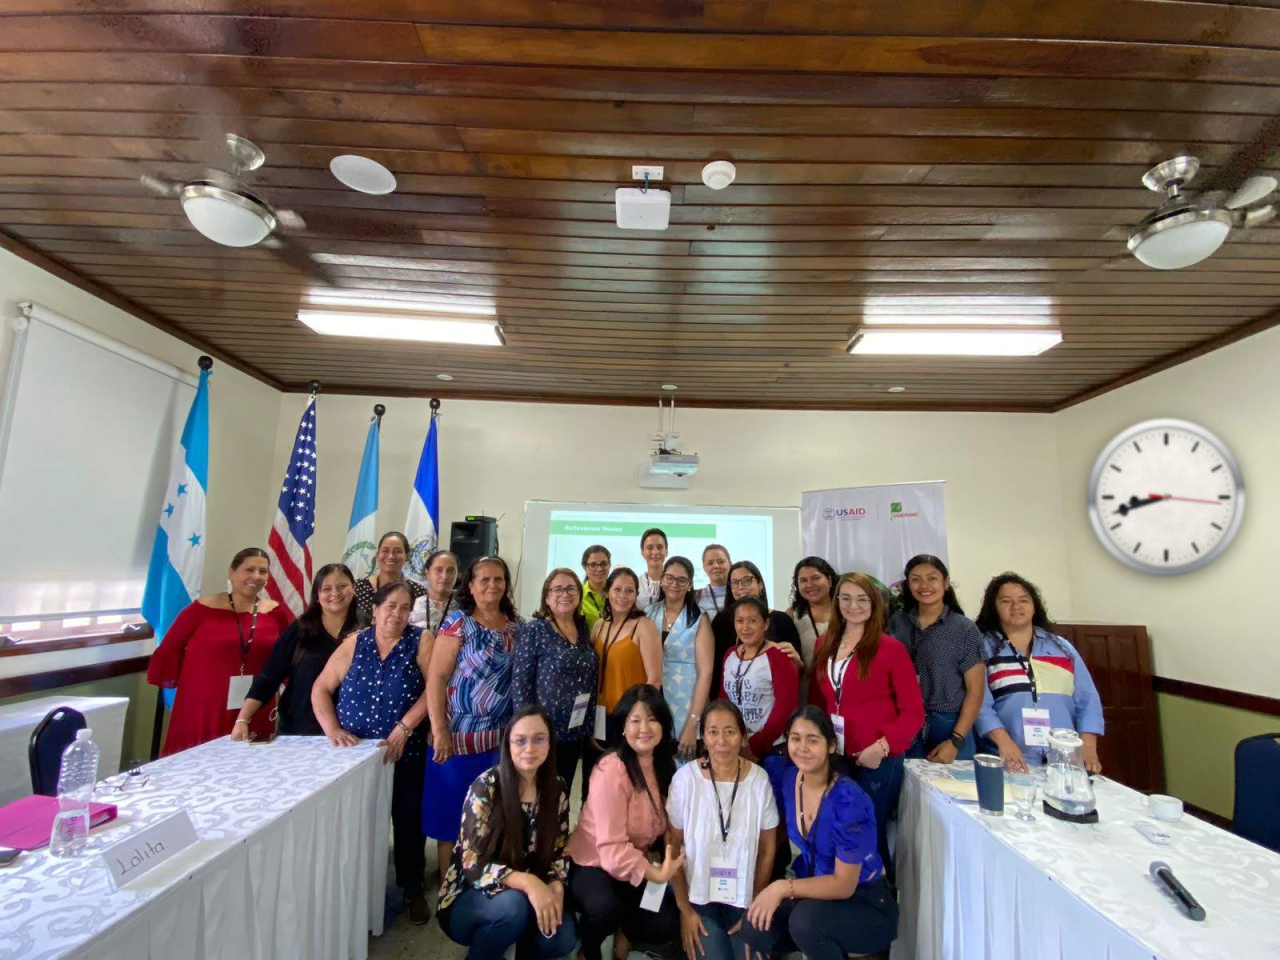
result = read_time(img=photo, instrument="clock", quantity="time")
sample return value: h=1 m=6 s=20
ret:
h=8 m=42 s=16
